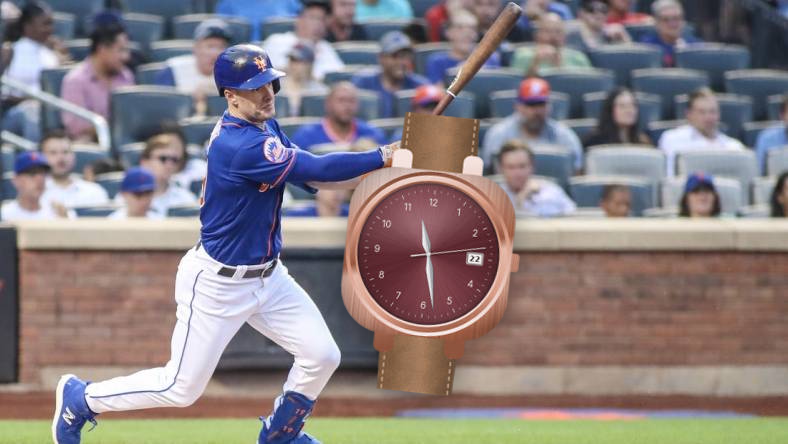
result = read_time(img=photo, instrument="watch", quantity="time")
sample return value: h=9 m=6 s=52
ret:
h=11 m=28 s=13
